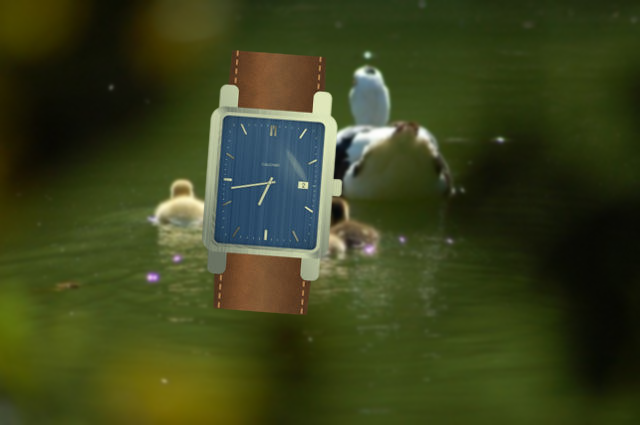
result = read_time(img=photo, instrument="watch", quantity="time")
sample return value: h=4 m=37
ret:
h=6 m=43
